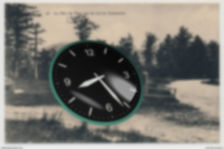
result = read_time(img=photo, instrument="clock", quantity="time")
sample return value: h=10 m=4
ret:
h=8 m=26
